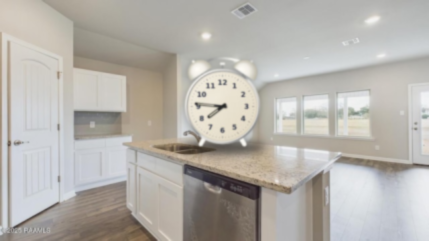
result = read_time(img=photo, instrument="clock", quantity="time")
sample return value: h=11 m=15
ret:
h=7 m=46
